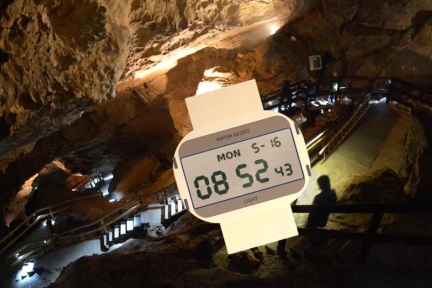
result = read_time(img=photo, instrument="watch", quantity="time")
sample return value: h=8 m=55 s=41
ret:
h=8 m=52 s=43
